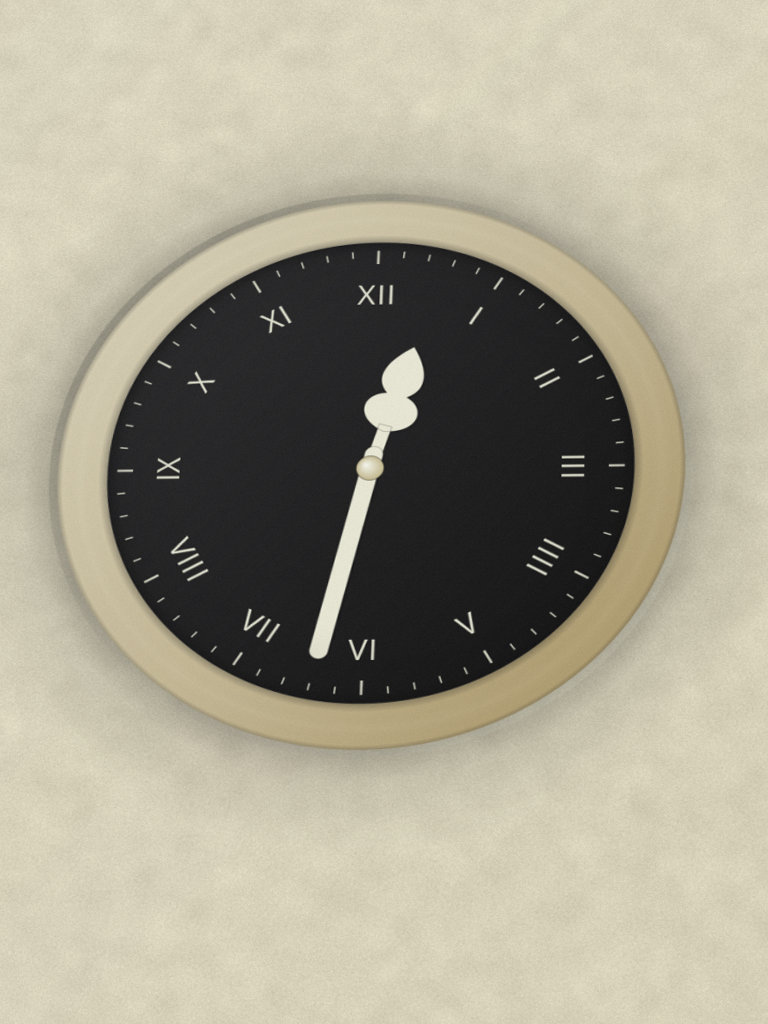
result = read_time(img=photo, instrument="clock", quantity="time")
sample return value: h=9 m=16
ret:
h=12 m=32
